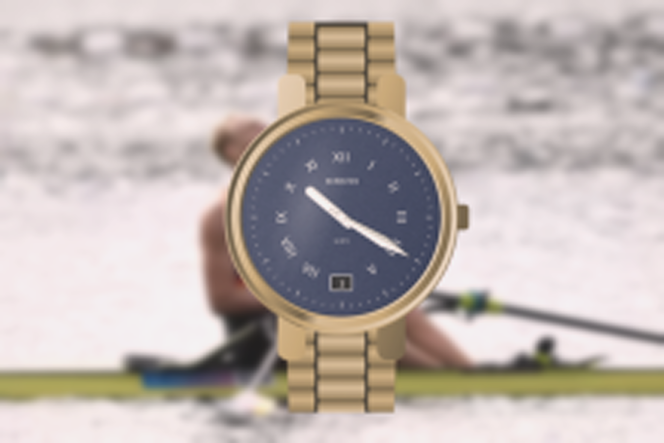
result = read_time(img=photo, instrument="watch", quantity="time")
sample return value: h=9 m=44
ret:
h=10 m=20
